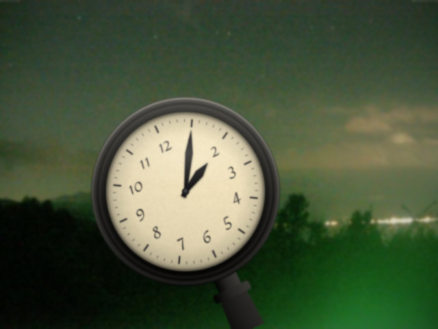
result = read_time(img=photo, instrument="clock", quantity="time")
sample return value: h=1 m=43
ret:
h=2 m=5
